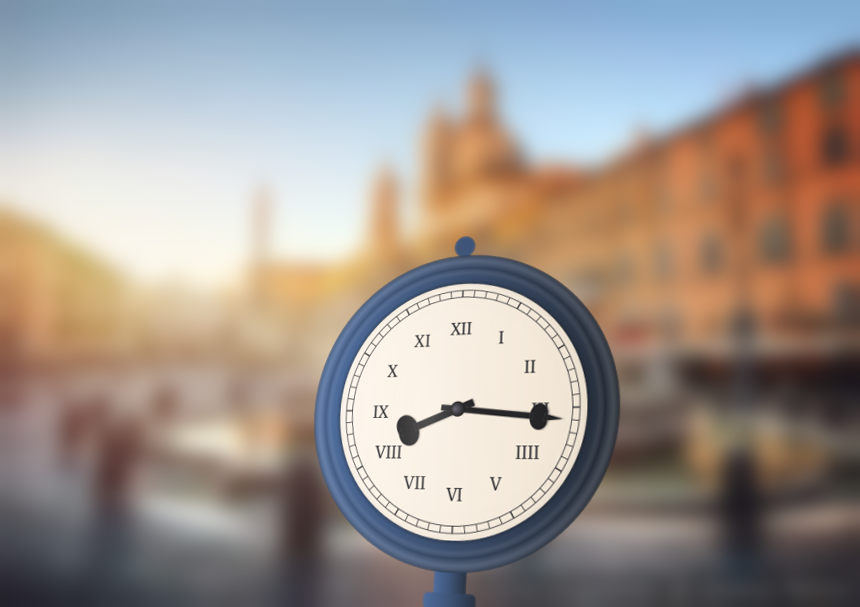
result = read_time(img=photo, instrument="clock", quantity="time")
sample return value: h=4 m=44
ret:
h=8 m=16
